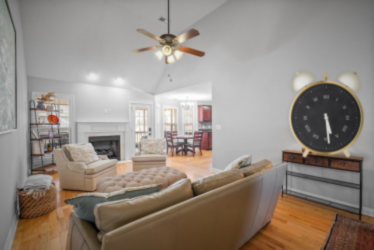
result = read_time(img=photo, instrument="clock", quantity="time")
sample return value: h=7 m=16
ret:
h=5 m=29
